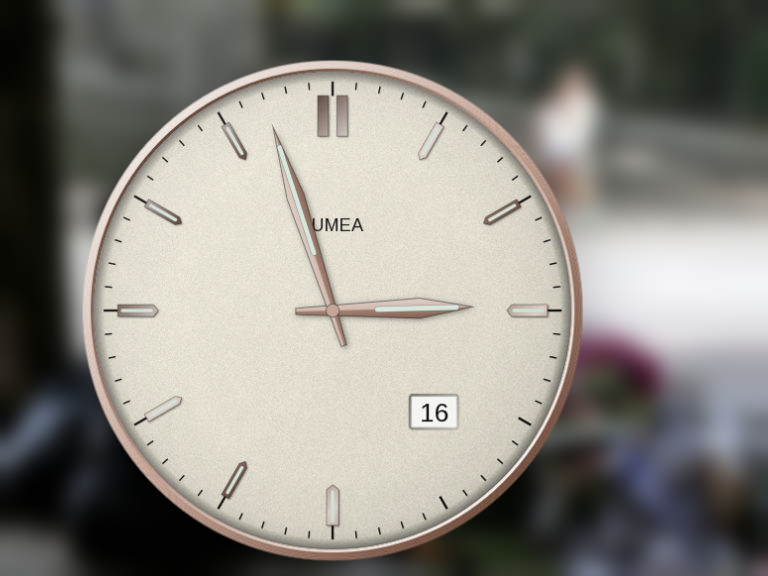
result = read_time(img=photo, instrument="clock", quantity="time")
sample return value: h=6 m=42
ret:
h=2 m=57
